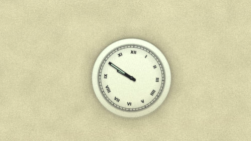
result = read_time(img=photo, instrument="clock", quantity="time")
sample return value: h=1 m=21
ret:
h=9 m=50
